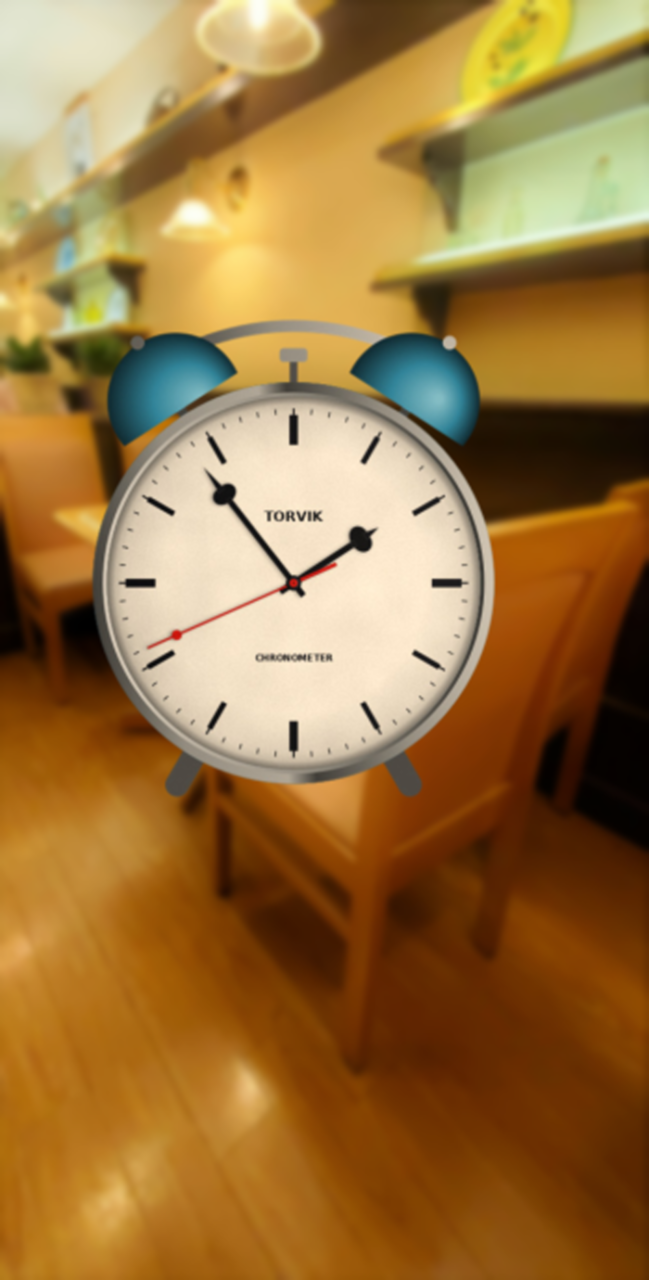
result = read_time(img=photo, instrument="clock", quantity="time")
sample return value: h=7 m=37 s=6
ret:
h=1 m=53 s=41
